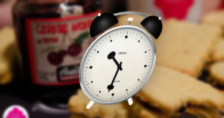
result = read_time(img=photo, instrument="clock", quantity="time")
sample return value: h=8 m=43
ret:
h=10 m=32
